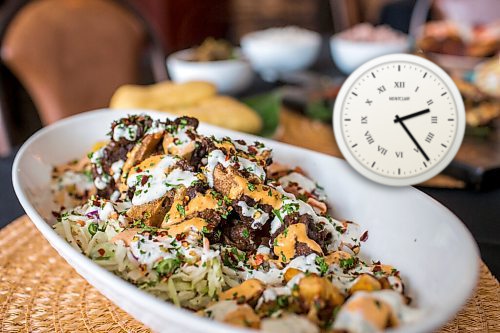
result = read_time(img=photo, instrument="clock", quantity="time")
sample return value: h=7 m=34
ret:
h=2 m=24
